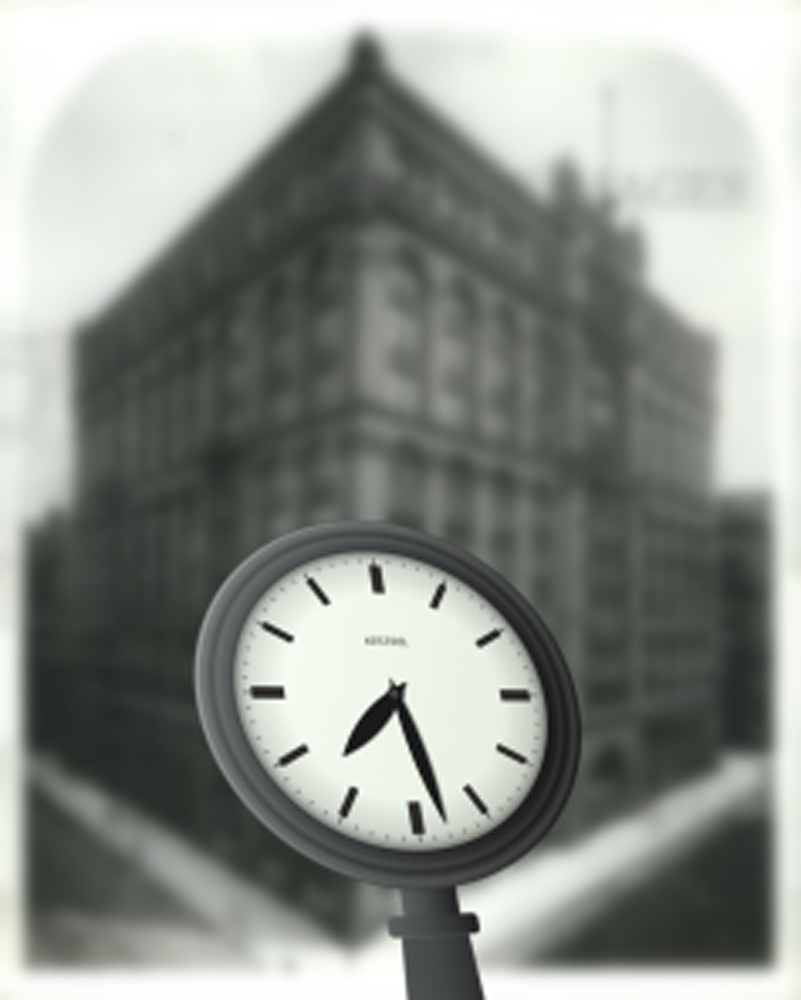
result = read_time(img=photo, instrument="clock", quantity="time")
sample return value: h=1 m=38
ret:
h=7 m=28
